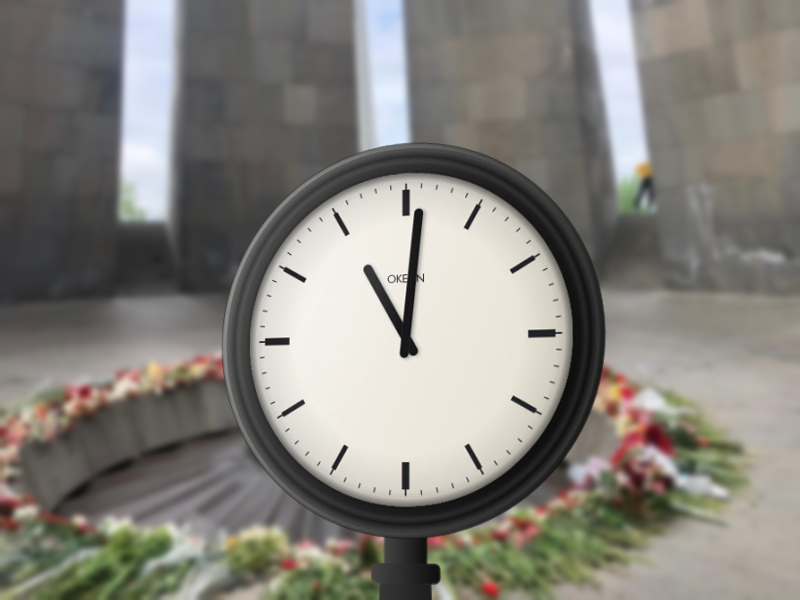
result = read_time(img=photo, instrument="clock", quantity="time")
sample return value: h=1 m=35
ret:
h=11 m=1
